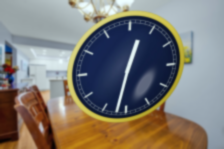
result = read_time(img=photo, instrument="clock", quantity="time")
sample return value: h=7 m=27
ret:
h=12 m=32
